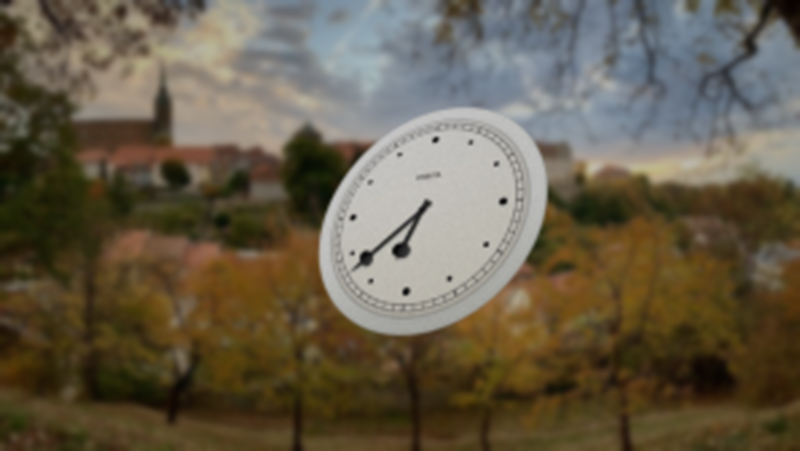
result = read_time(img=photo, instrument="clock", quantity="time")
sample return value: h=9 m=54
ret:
h=6 m=38
